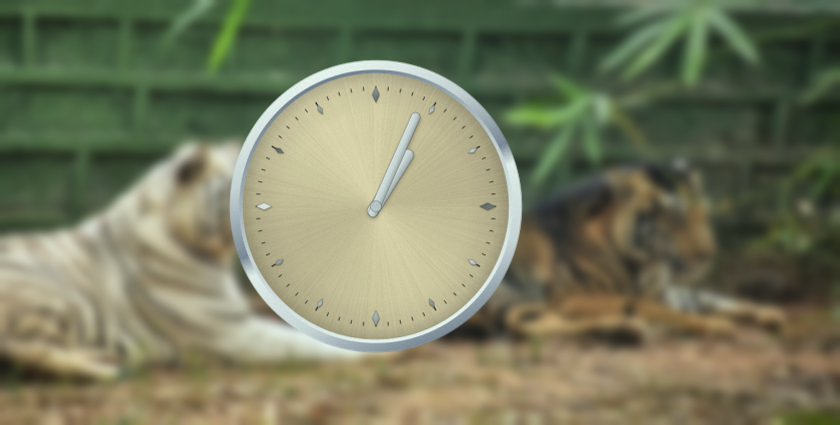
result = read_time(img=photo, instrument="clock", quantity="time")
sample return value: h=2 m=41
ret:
h=1 m=4
